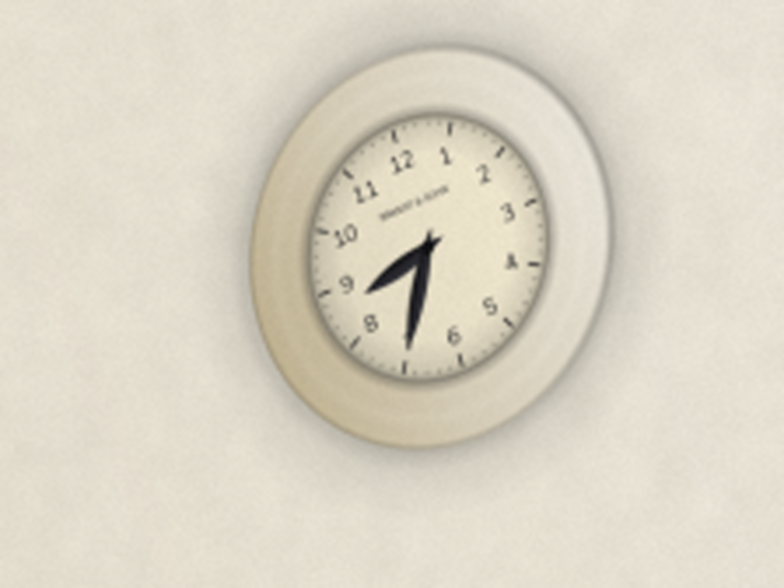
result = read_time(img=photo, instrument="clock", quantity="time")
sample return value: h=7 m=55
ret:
h=8 m=35
